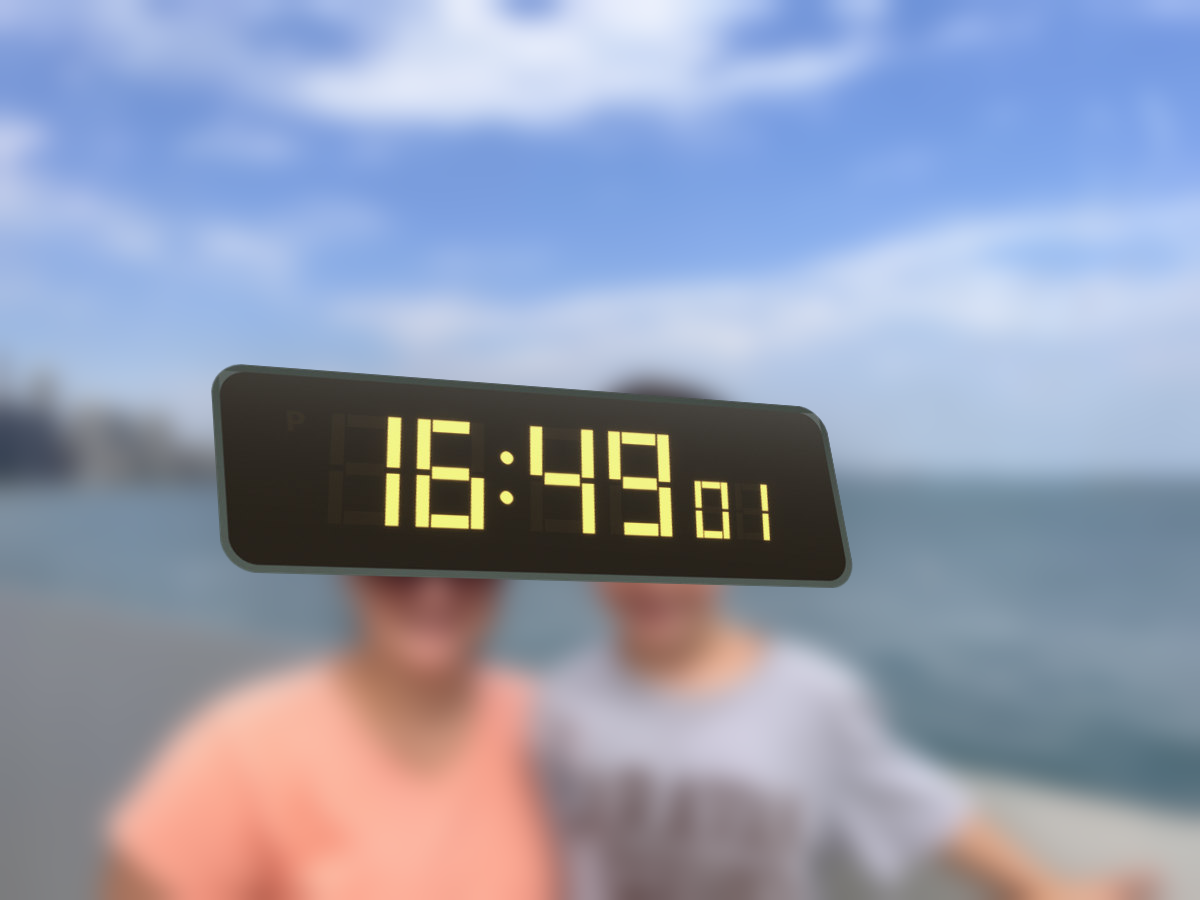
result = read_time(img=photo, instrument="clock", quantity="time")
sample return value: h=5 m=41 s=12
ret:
h=16 m=49 s=1
